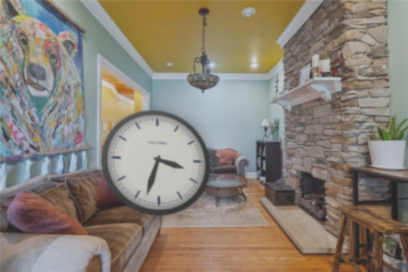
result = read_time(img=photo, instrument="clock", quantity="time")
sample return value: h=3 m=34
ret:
h=3 m=33
